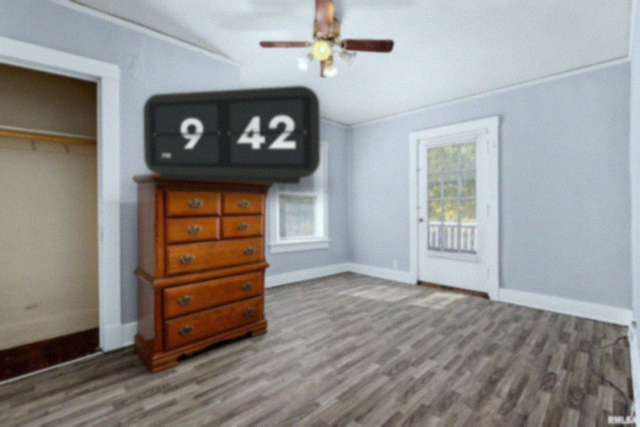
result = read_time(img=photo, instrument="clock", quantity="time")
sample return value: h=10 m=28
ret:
h=9 m=42
